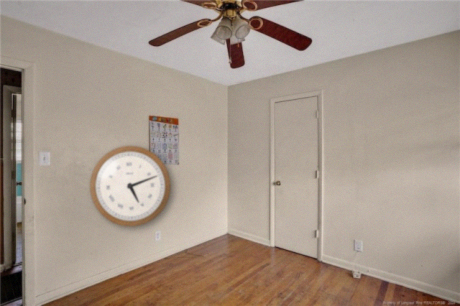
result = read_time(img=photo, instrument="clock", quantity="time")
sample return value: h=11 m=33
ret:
h=5 m=12
